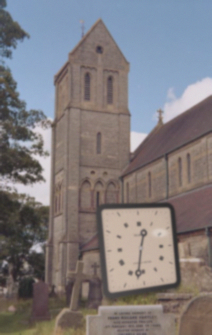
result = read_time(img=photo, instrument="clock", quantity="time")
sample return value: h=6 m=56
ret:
h=12 m=32
